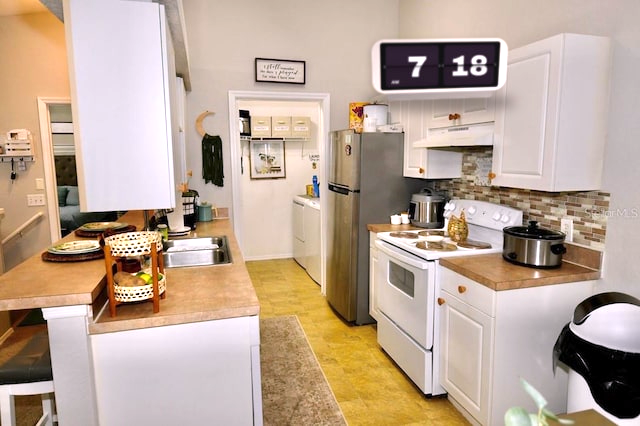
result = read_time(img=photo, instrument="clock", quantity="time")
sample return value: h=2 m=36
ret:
h=7 m=18
